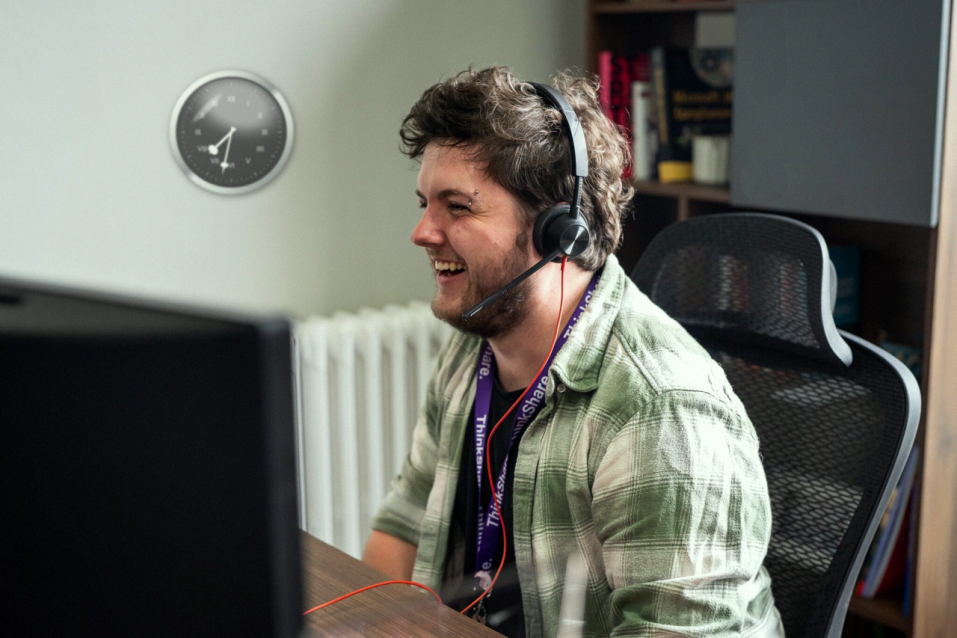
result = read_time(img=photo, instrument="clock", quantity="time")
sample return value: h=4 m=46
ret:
h=7 m=32
